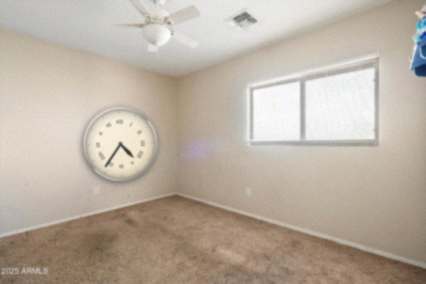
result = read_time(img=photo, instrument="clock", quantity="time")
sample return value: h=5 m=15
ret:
h=4 m=36
